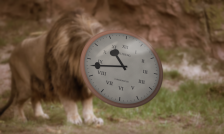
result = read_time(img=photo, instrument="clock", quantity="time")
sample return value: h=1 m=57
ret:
h=10 m=43
